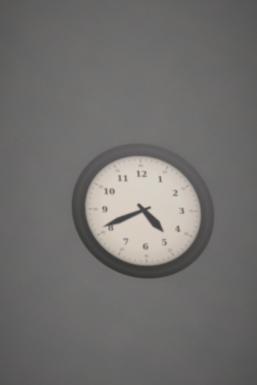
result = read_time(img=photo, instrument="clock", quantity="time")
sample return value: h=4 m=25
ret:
h=4 m=41
